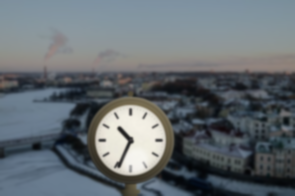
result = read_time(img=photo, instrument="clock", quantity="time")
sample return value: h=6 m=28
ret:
h=10 m=34
